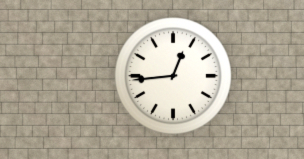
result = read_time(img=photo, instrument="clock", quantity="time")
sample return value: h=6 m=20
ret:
h=12 m=44
